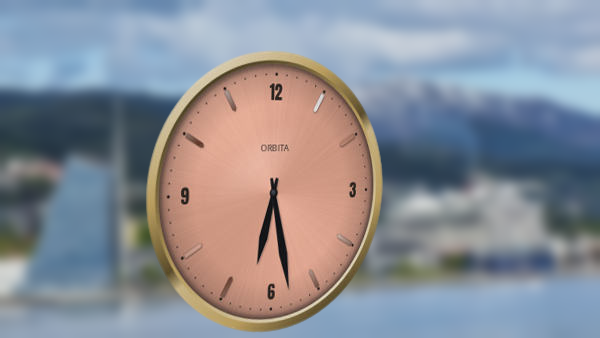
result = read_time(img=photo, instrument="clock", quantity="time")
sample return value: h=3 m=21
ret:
h=6 m=28
